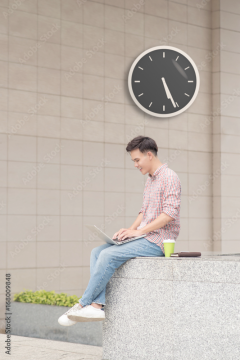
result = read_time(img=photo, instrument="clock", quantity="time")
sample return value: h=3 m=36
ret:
h=5 m=26
